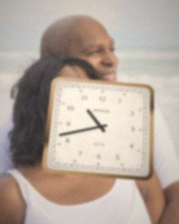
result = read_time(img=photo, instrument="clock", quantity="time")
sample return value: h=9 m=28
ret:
h=10 m=42
